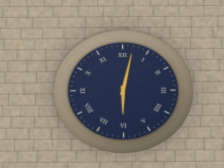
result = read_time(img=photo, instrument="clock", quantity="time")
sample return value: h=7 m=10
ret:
h=6 m=2
